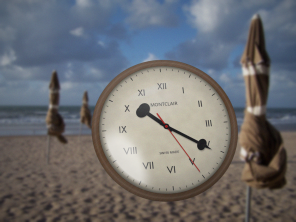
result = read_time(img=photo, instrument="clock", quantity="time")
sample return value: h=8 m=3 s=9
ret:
h=10 m=20 s=25
